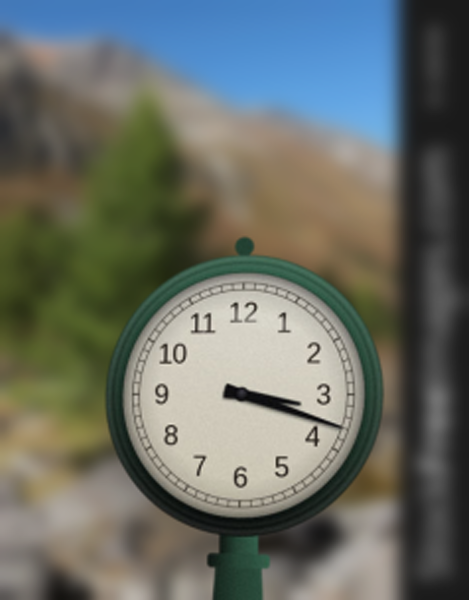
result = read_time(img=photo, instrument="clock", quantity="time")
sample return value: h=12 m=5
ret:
h=3 m=18
